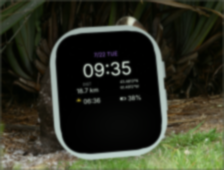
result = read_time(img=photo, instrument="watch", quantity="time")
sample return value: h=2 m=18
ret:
h=9 m=35
